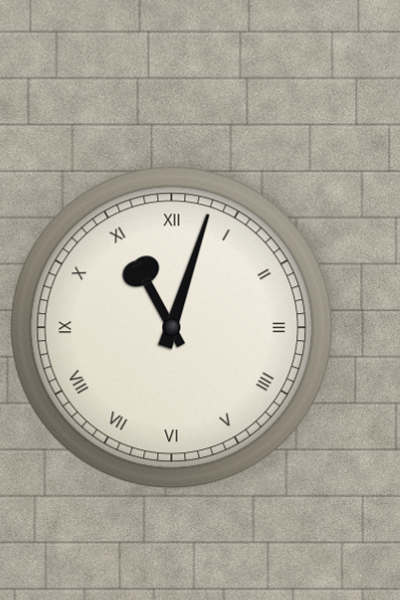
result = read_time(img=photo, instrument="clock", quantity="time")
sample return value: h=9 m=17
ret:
h=11 m=3
